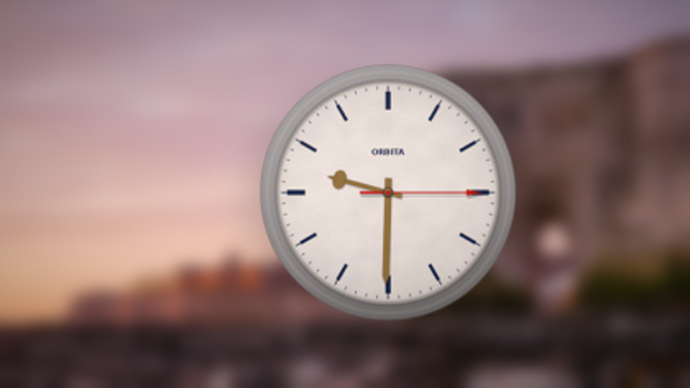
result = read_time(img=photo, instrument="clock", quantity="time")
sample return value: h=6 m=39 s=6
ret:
h=9 m=30 s=15
